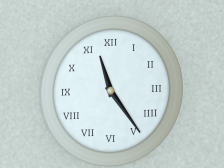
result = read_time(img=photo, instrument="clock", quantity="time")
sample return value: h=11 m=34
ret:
h=11 m=24
